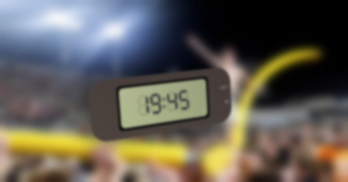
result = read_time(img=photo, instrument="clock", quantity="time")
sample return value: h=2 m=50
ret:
h=19 m=45
